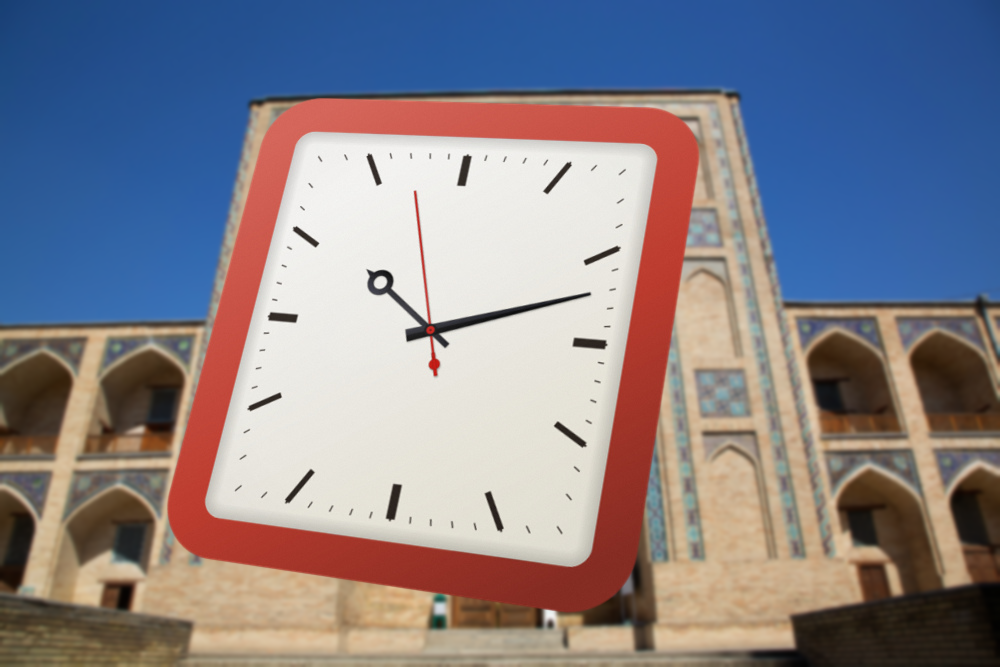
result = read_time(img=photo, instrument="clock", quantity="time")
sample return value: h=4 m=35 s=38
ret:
h=10 m=11 s=57
